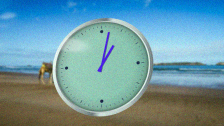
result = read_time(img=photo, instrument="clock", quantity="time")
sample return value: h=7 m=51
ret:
h=1 m=2
